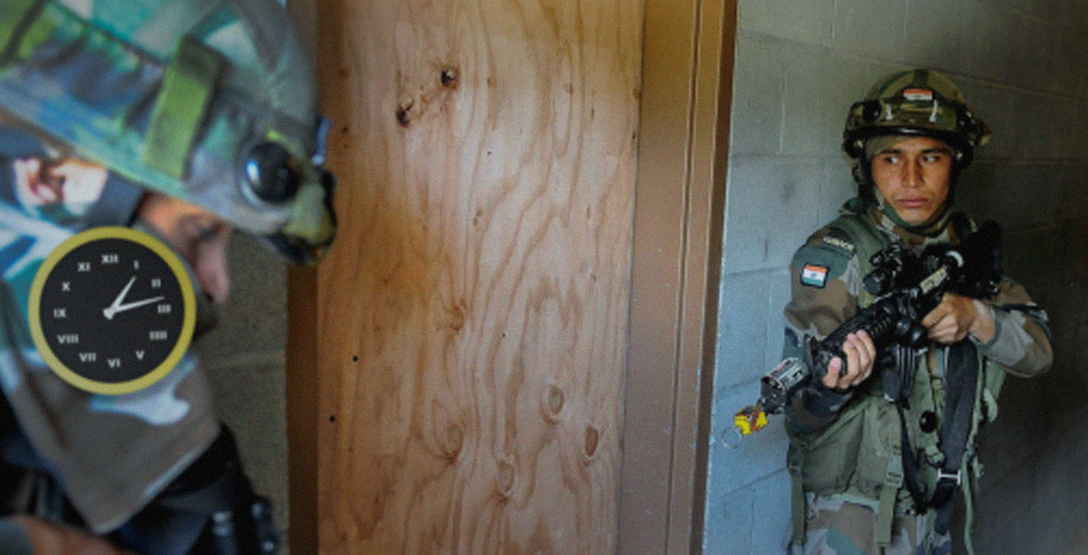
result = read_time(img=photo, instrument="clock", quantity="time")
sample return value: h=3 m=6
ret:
h=1 m=13
